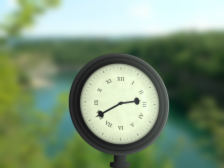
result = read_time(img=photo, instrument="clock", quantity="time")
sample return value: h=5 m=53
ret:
h=2 m=40
